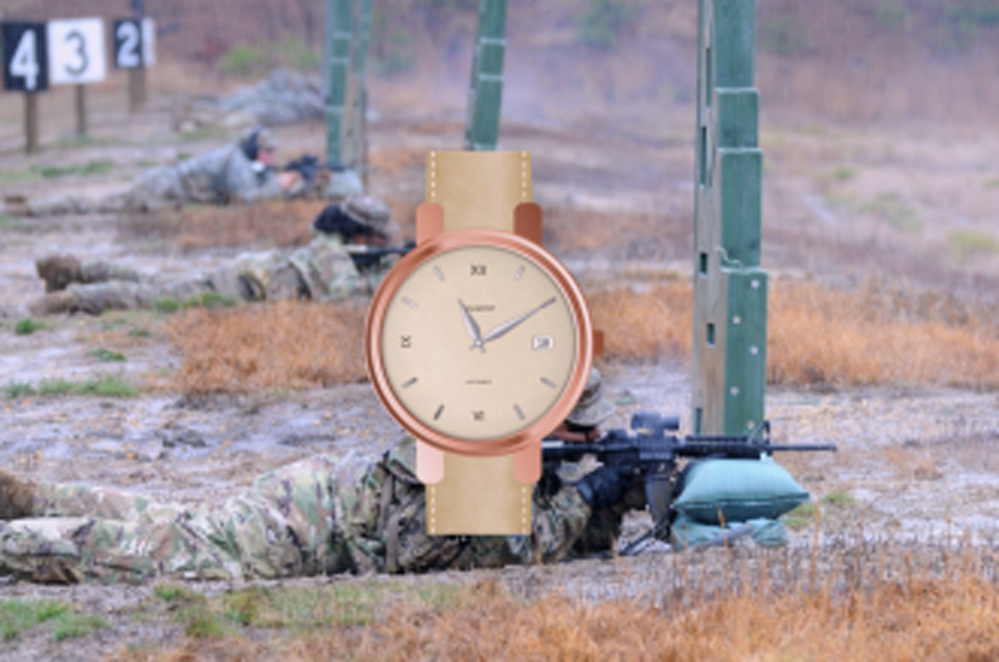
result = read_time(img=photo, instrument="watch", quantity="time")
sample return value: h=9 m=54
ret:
h=11 m=10
